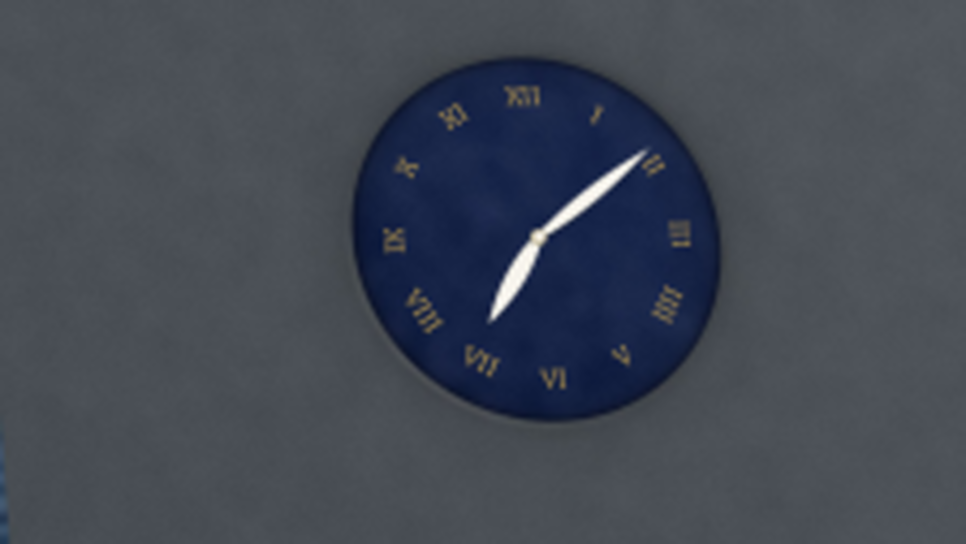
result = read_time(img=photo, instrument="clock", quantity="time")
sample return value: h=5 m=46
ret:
h=7 m=9
